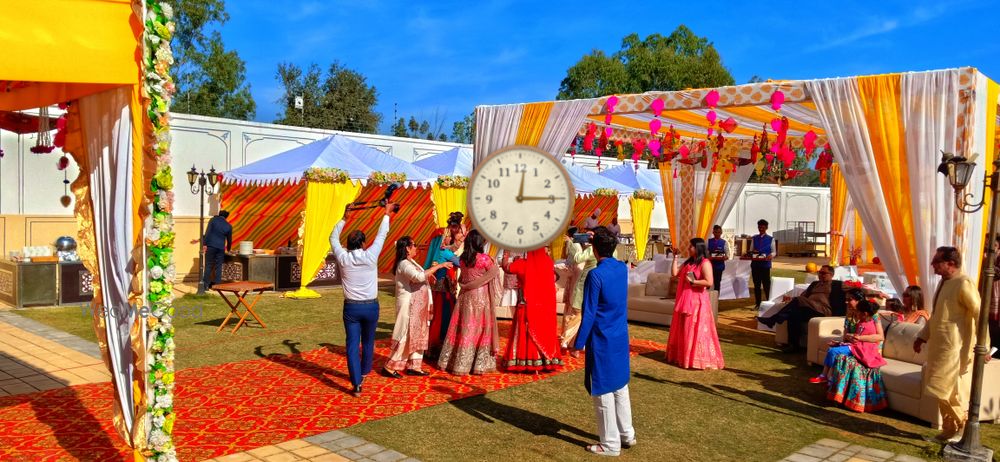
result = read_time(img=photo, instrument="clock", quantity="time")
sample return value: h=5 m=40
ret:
h=12 m=15
